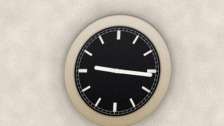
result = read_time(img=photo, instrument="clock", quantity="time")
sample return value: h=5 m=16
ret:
h=9 m=16
